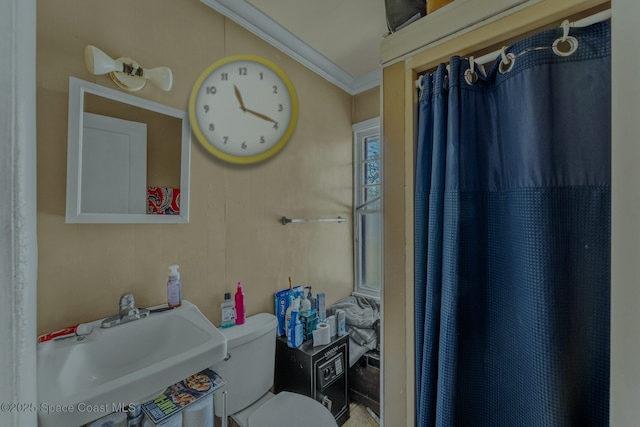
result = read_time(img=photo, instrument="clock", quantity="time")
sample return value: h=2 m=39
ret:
h=11 m=19
